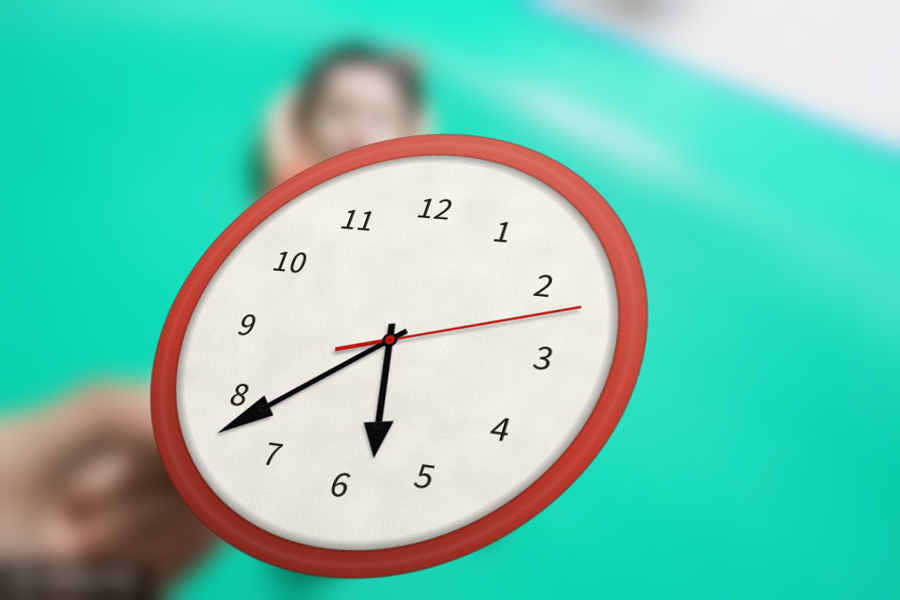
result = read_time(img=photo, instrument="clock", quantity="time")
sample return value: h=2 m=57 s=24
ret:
h=5 m=38 s=12
